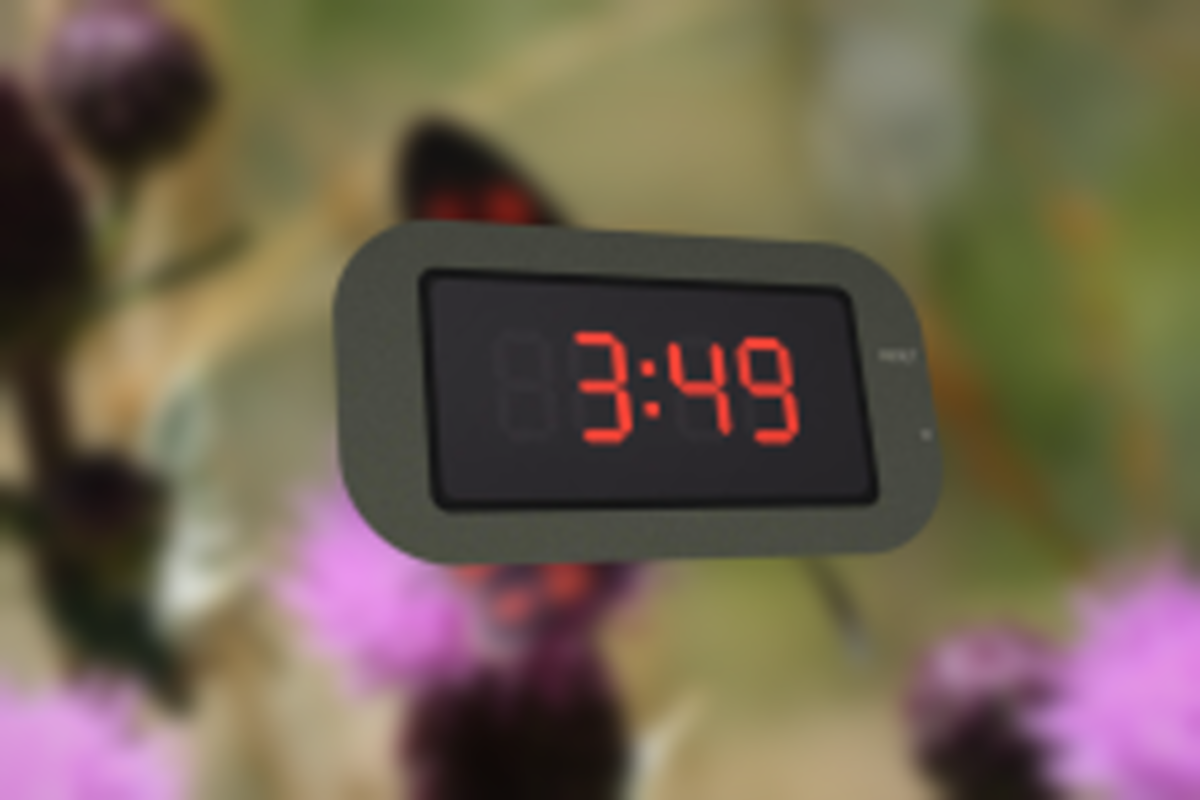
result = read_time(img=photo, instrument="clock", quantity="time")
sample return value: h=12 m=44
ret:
h=3 m=49
